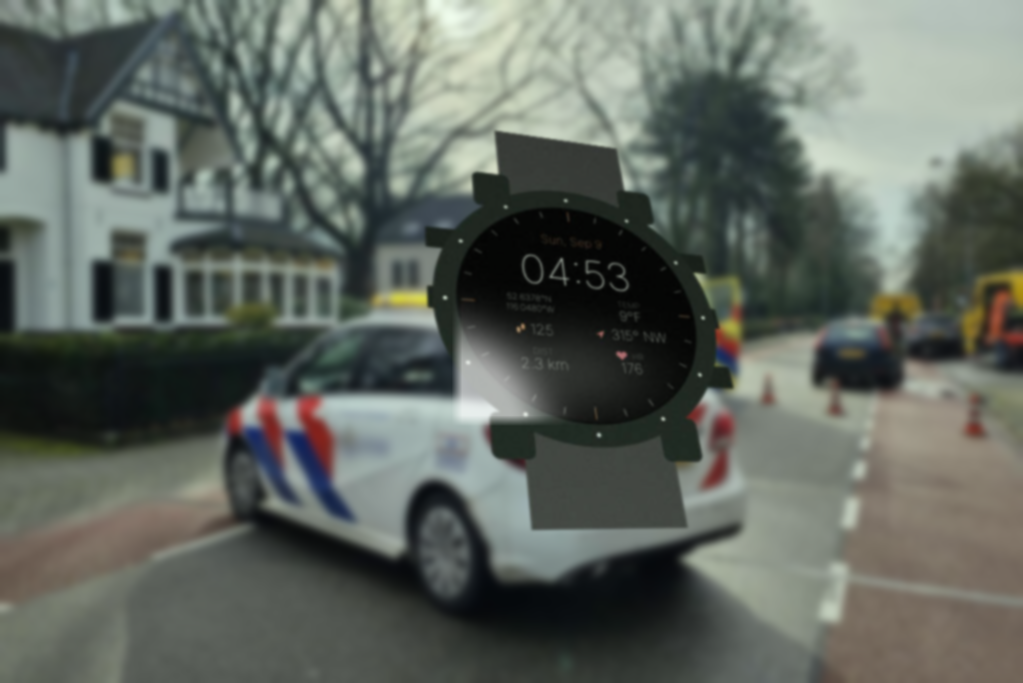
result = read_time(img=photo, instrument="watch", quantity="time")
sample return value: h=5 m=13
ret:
h=4 m=53
